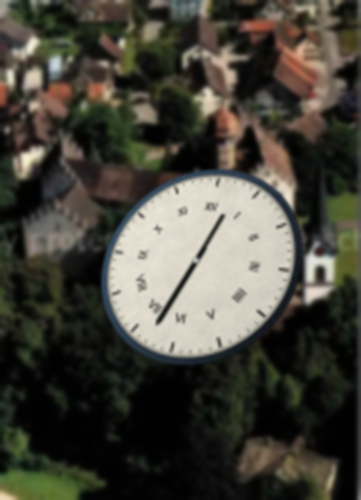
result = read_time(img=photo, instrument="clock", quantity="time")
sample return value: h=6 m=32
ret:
h=12 m=33
